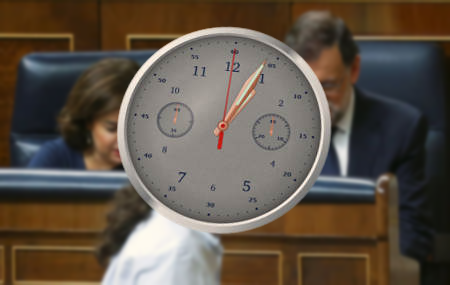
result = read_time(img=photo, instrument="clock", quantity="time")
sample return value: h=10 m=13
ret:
h=1 m=4
